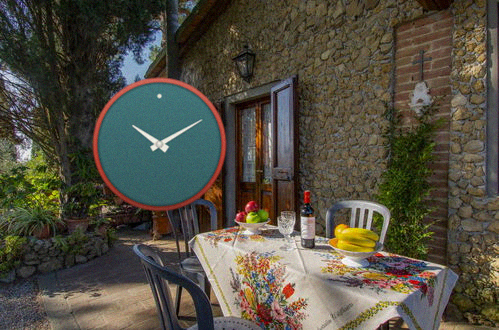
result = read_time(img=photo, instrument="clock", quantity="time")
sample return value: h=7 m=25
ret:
h=10 m=10
